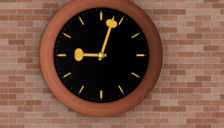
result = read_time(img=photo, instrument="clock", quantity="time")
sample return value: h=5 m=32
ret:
h=9 m=3
